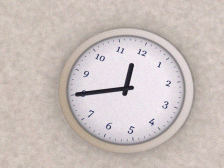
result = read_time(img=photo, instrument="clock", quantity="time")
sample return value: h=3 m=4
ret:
h=11 m=40
